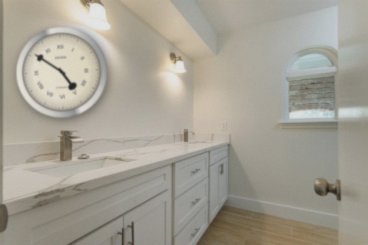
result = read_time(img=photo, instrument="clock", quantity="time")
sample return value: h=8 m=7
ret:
h=4 m=51
